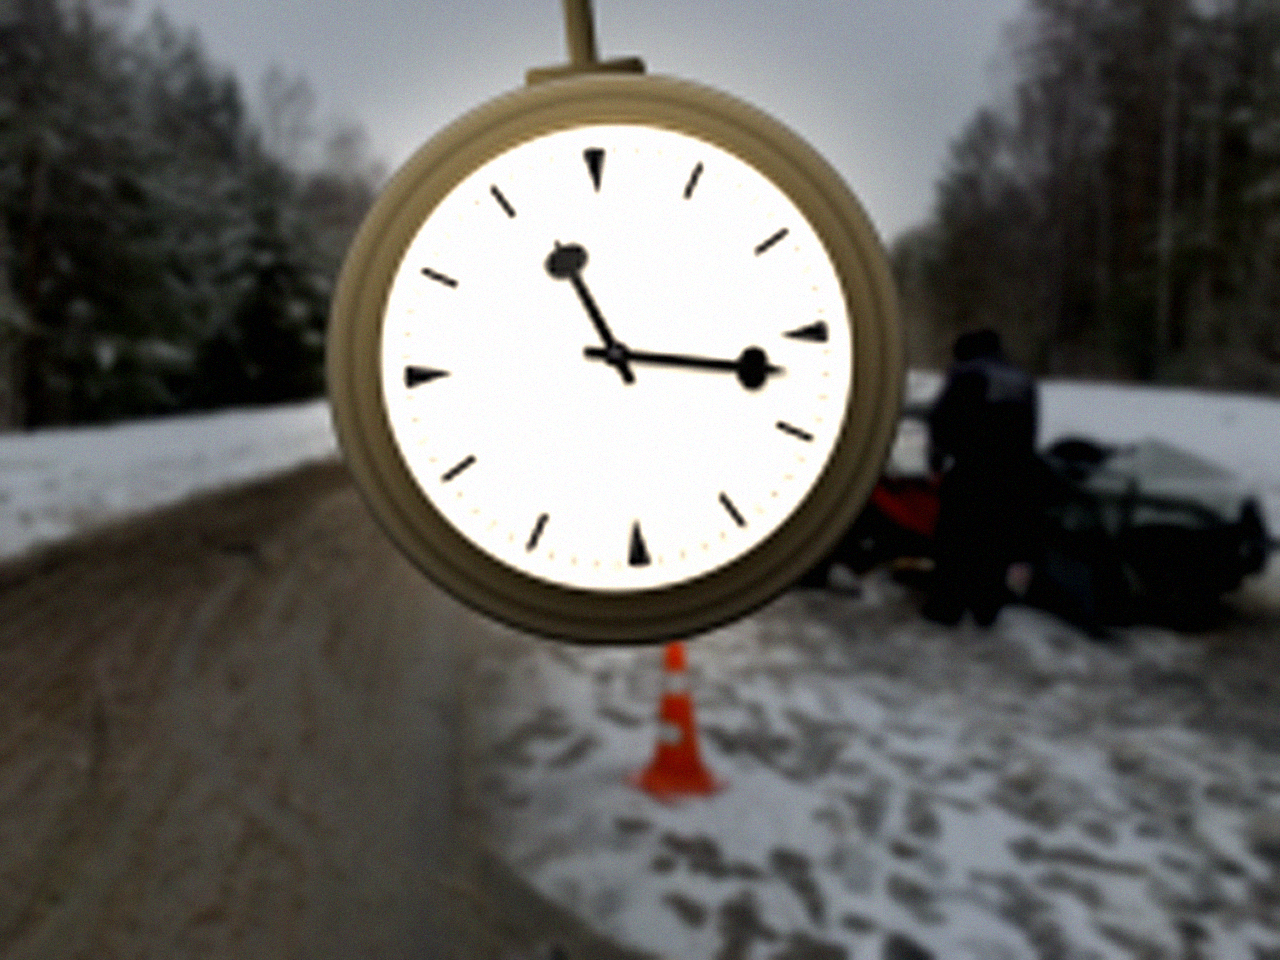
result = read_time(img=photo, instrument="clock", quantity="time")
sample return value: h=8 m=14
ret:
h=11 m=17
